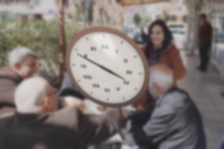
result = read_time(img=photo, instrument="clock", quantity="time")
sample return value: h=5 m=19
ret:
h=3 m=49
